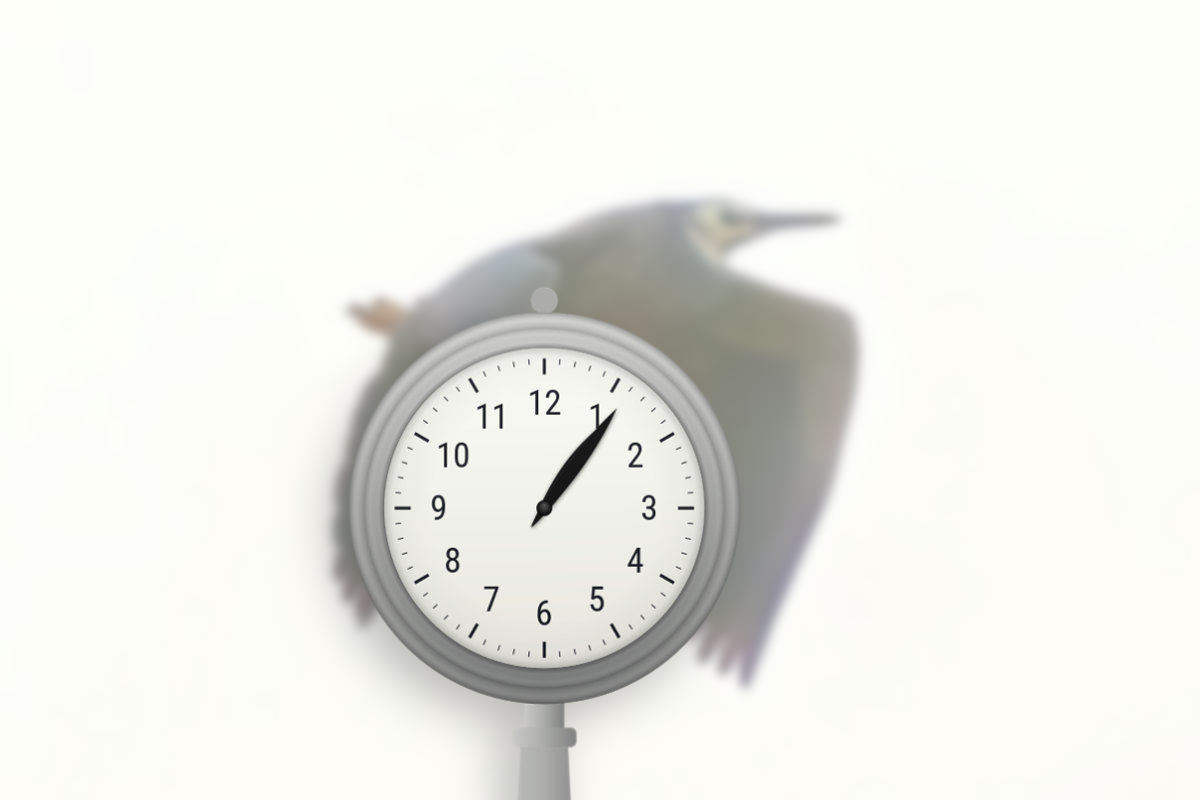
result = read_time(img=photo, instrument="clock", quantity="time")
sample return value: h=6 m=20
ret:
h=1 m=6
